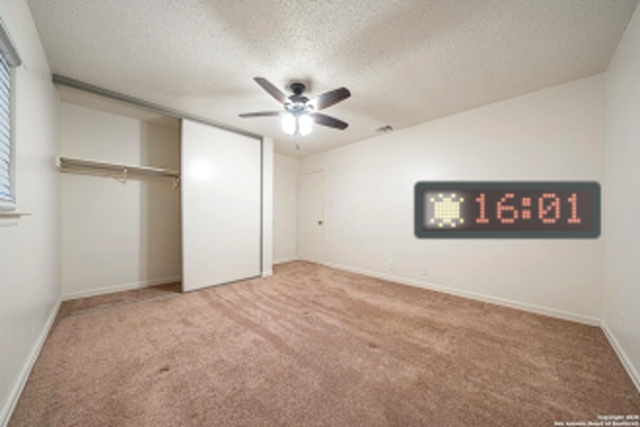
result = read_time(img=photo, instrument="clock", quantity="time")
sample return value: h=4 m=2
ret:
h=16 m=1
